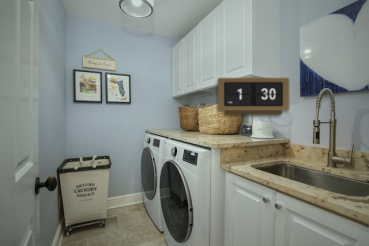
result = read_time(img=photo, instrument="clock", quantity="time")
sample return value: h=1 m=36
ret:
h=1 m=30
